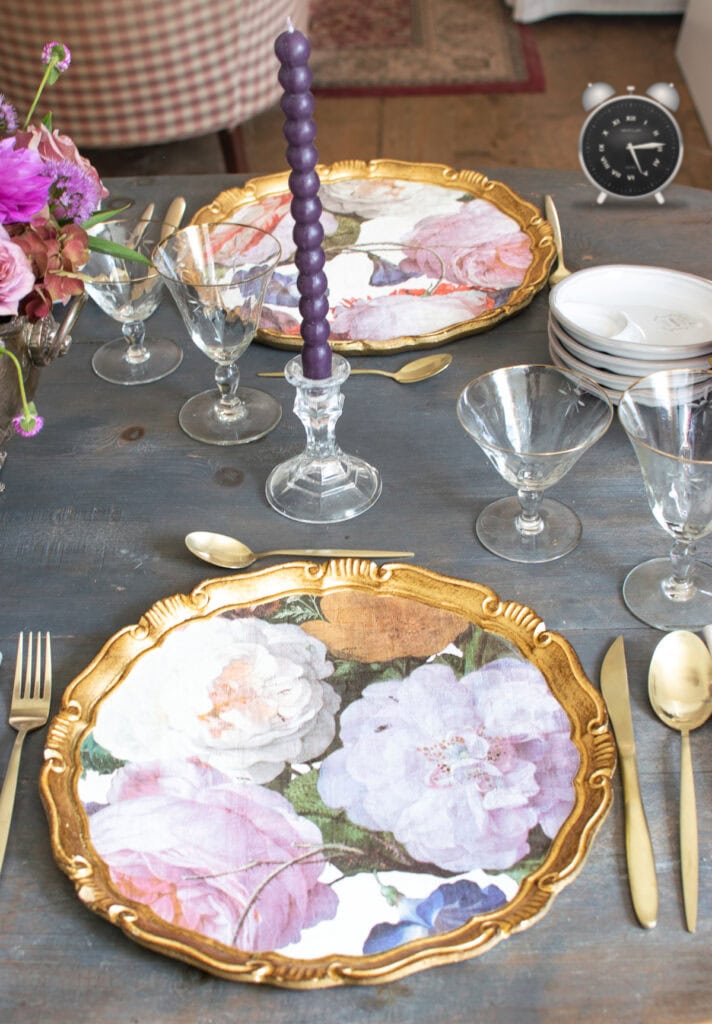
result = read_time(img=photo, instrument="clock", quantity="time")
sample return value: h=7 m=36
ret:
h=5 m=14
